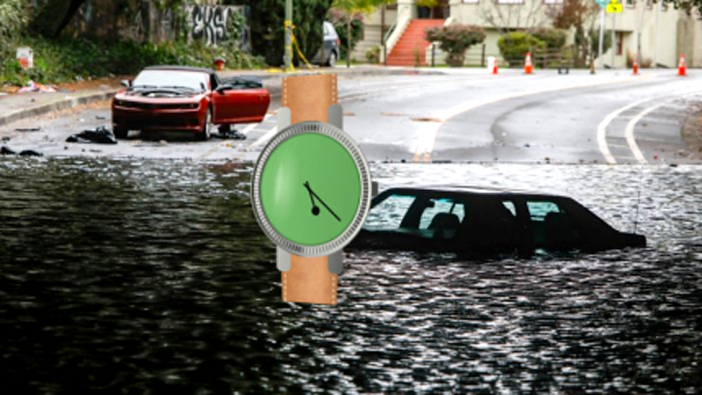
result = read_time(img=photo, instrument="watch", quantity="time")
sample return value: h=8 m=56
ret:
h=5 m=22
